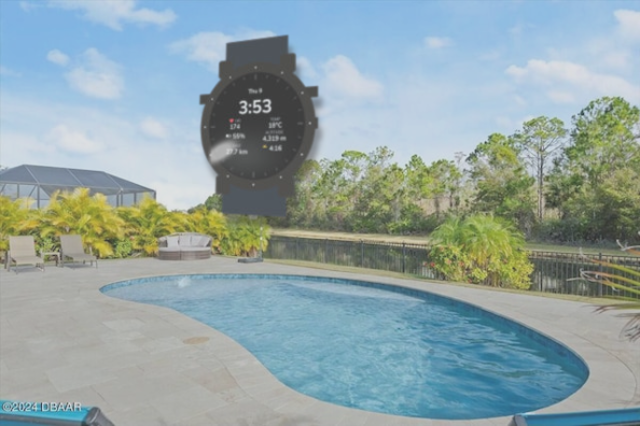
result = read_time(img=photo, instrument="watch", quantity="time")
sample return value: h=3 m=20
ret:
h=3 m=53
